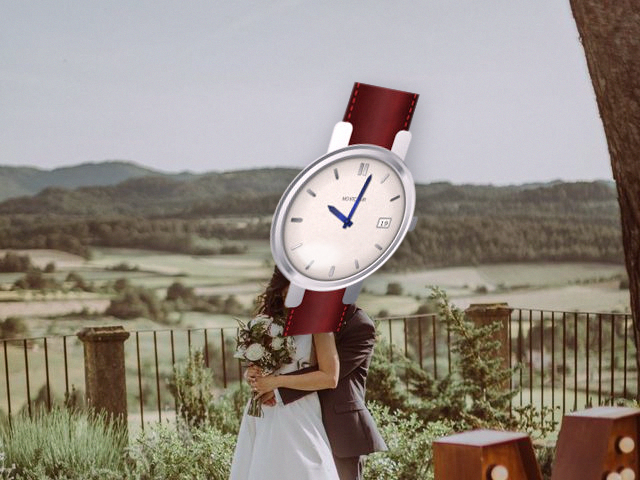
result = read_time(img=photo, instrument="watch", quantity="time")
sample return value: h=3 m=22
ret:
h=10 m=2
